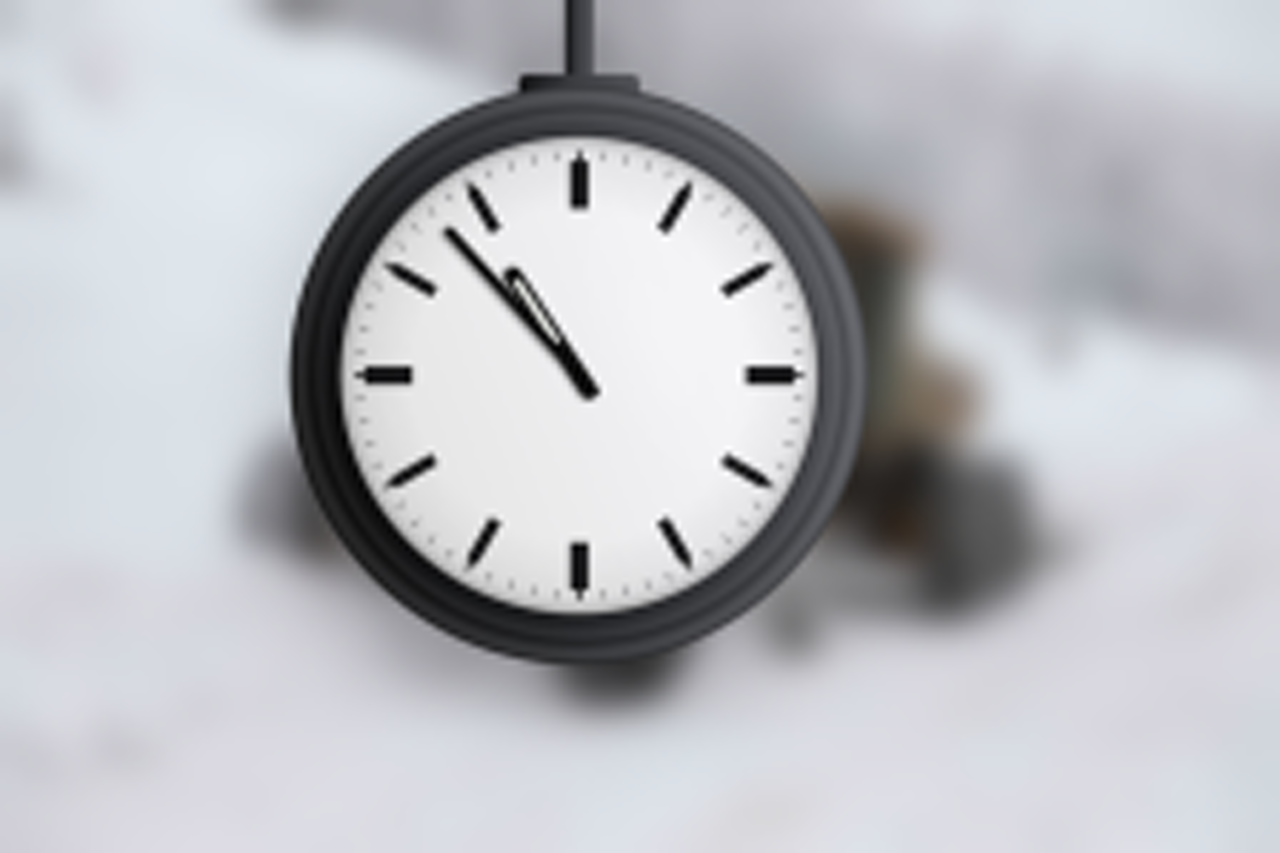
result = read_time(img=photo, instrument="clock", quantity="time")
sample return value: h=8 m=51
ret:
h=10 m=53
